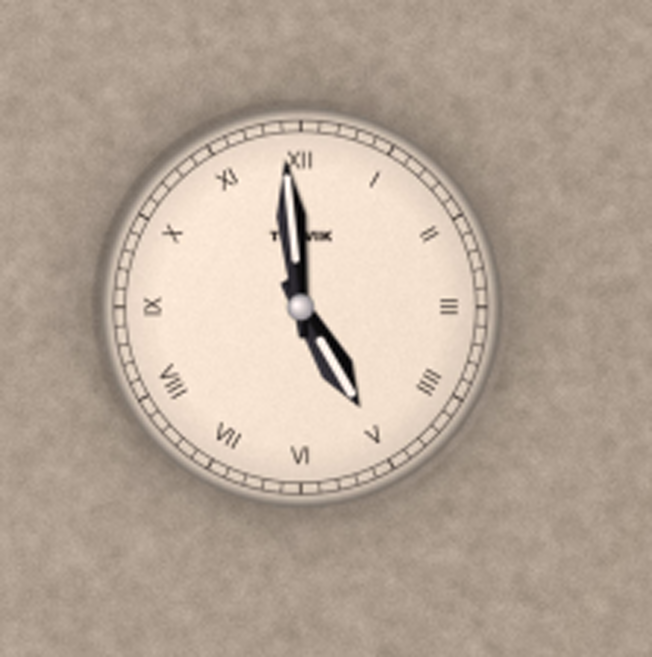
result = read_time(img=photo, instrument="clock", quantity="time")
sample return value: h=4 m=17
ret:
h=4 m=59
